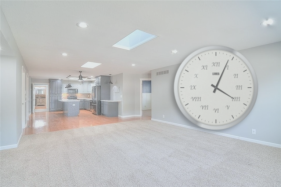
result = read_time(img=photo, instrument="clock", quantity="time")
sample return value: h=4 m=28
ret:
h=4 m=4
